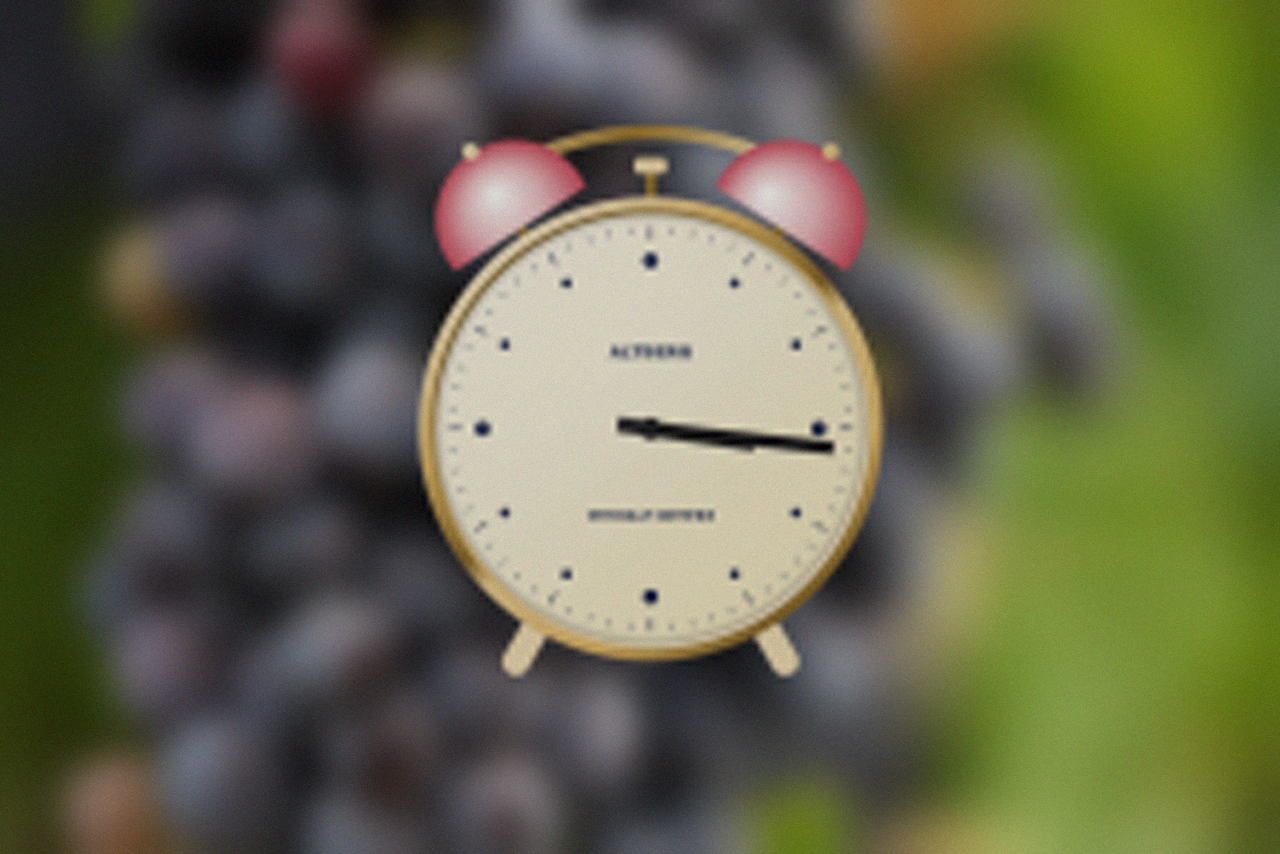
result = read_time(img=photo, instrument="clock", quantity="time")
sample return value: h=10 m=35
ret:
h=3 m=16
